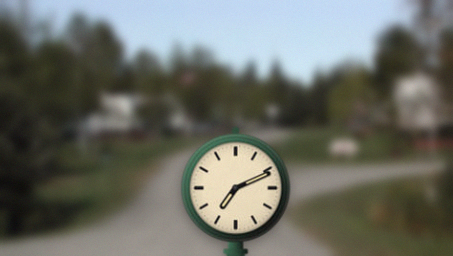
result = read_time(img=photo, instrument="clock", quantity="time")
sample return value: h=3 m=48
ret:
h=7 m=11
